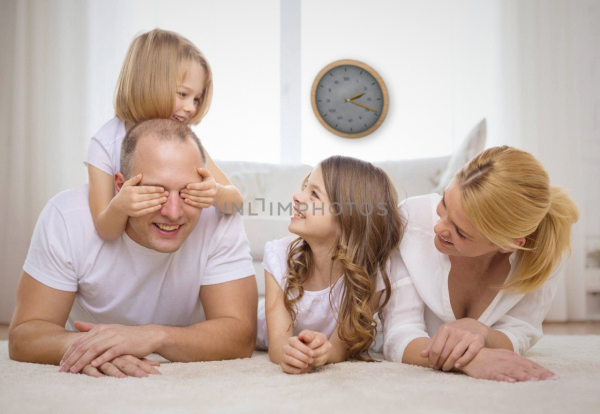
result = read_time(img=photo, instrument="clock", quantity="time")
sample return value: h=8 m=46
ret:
h=2 m=19
